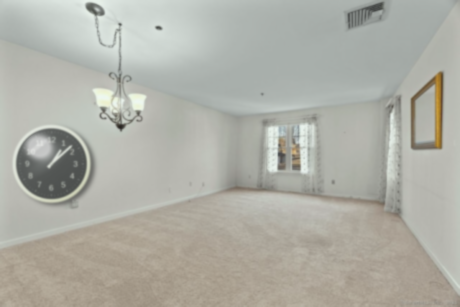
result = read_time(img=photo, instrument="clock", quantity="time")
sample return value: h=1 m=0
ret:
h=1 m=8
